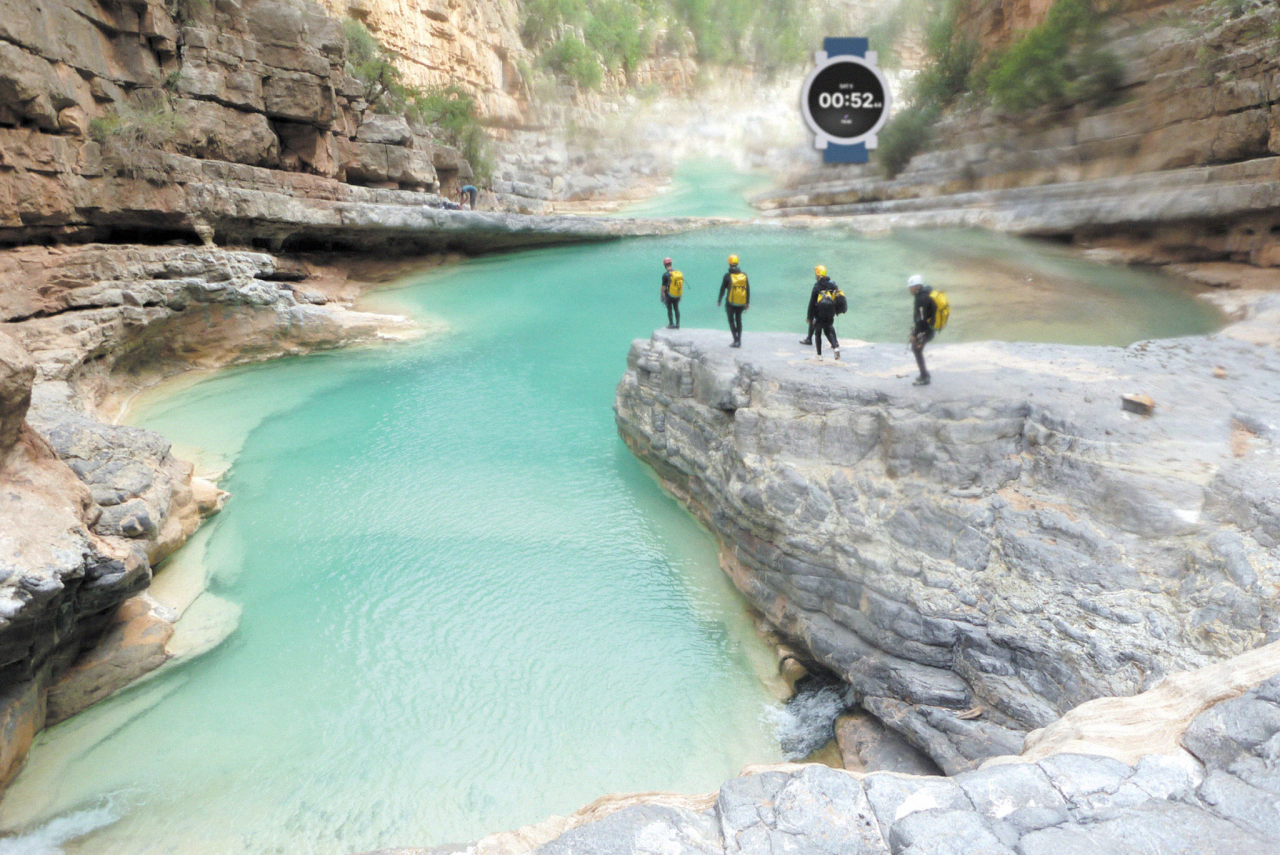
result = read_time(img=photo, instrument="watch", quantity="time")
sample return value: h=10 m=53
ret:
h=0 m=52
